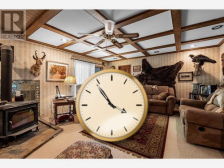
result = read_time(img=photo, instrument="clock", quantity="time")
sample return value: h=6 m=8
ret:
h=3 m=54
